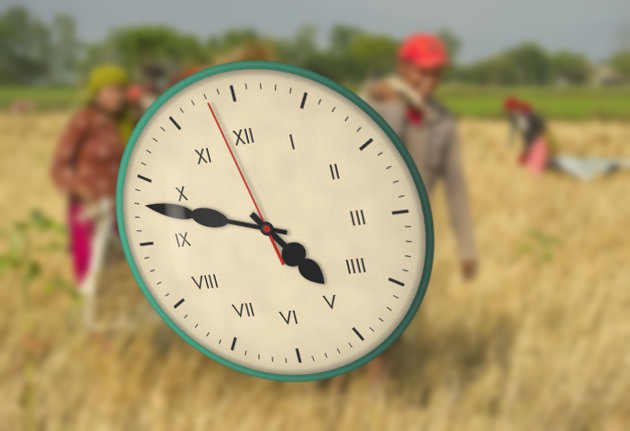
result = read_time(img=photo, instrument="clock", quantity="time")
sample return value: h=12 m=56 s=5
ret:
h=4 m=47 s=58
